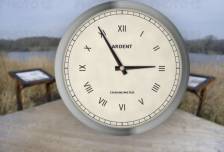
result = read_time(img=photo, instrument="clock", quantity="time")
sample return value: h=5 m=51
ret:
h=2 m=55
